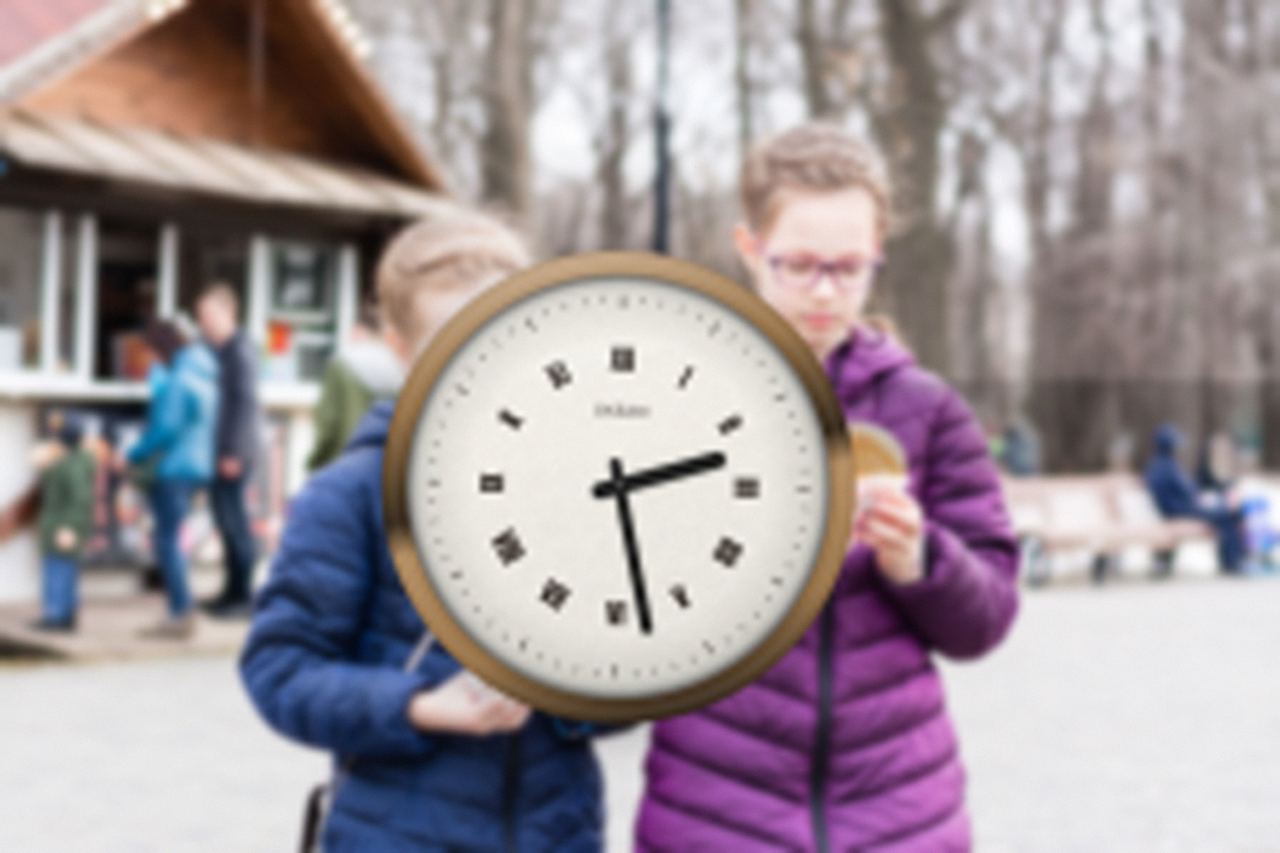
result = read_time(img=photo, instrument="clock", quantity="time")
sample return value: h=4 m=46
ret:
h=2 m=28
